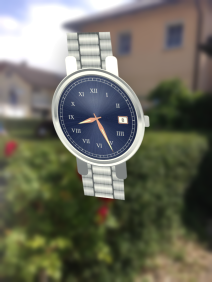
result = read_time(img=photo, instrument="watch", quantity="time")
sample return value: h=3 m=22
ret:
h=8 m=26
